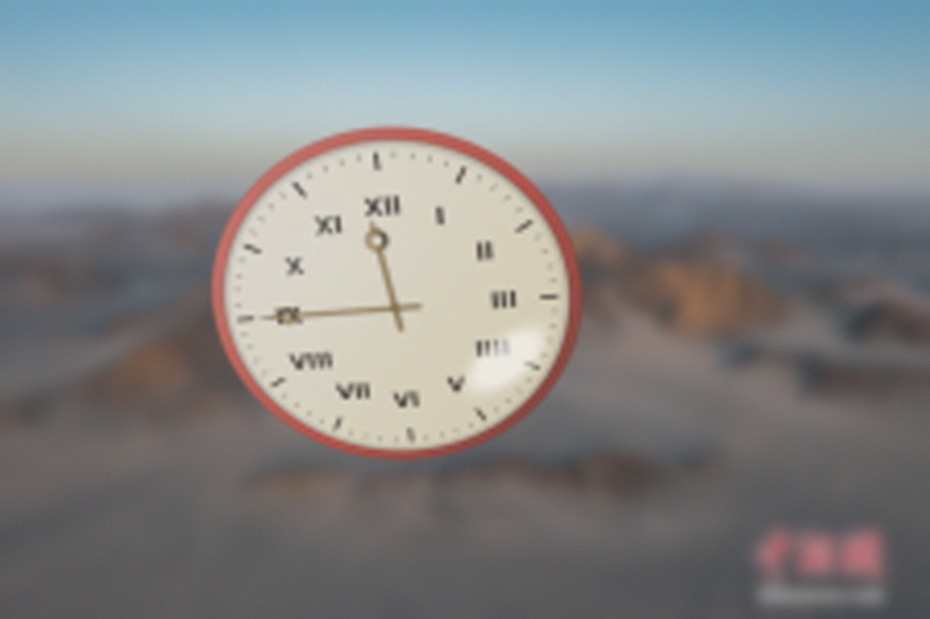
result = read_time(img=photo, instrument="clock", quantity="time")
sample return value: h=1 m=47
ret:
h=11 m=45
